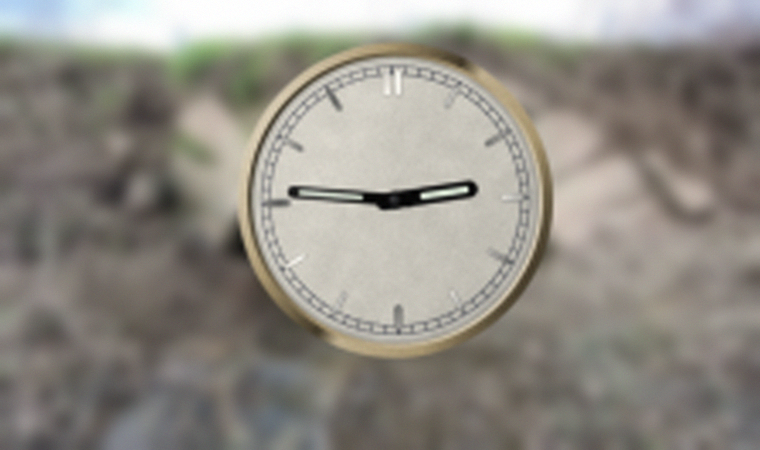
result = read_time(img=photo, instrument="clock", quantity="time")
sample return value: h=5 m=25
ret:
h=2 m=46
